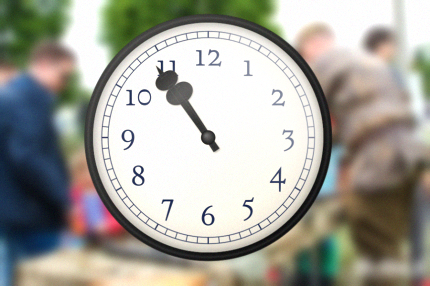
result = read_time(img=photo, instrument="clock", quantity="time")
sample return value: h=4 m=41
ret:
h=10 m=54
